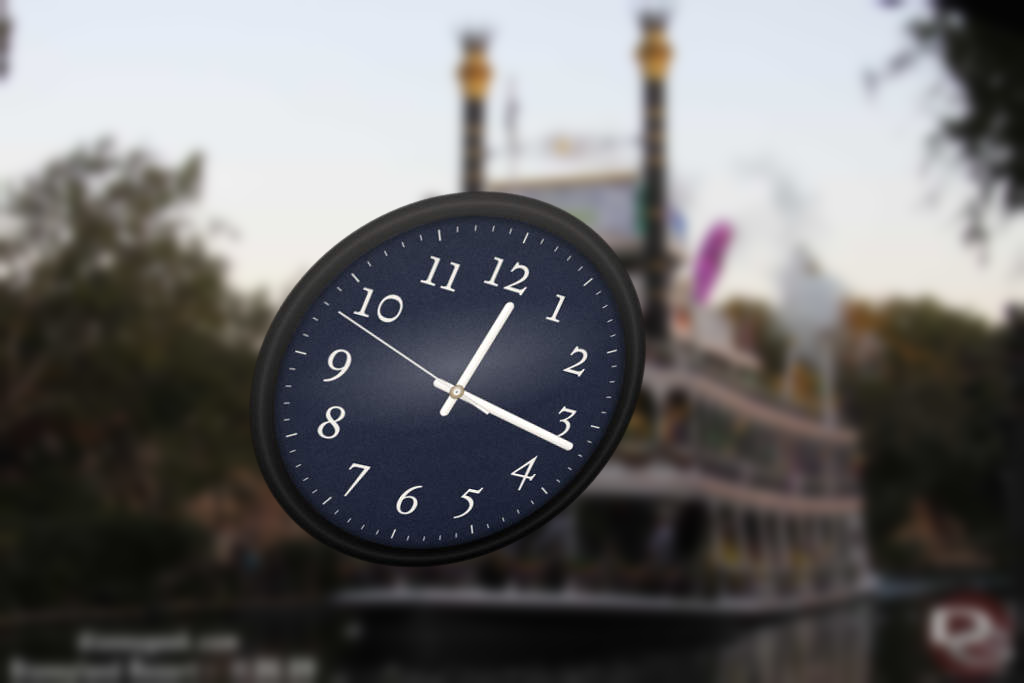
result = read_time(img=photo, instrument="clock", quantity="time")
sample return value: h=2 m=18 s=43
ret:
h=12 m=16 s=48
